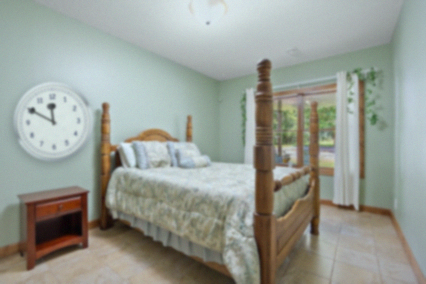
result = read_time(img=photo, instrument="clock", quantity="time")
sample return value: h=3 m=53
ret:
h=11 m=50
